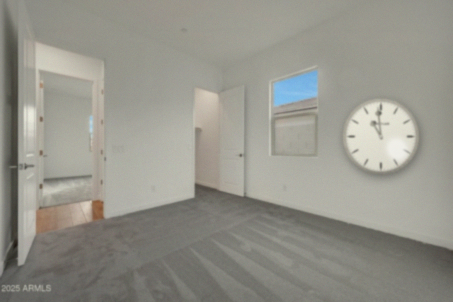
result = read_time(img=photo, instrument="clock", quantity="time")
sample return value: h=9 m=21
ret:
h=10 m=59
